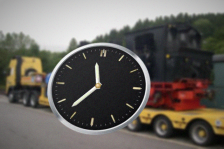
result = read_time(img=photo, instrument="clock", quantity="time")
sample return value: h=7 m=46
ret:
h=11 m=37
